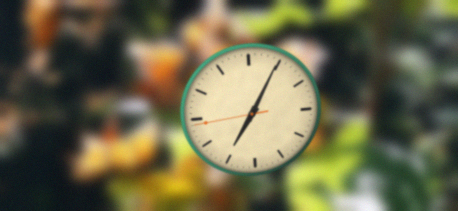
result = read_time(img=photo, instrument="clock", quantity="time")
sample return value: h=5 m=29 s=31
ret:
h=7 m=4 s=44
